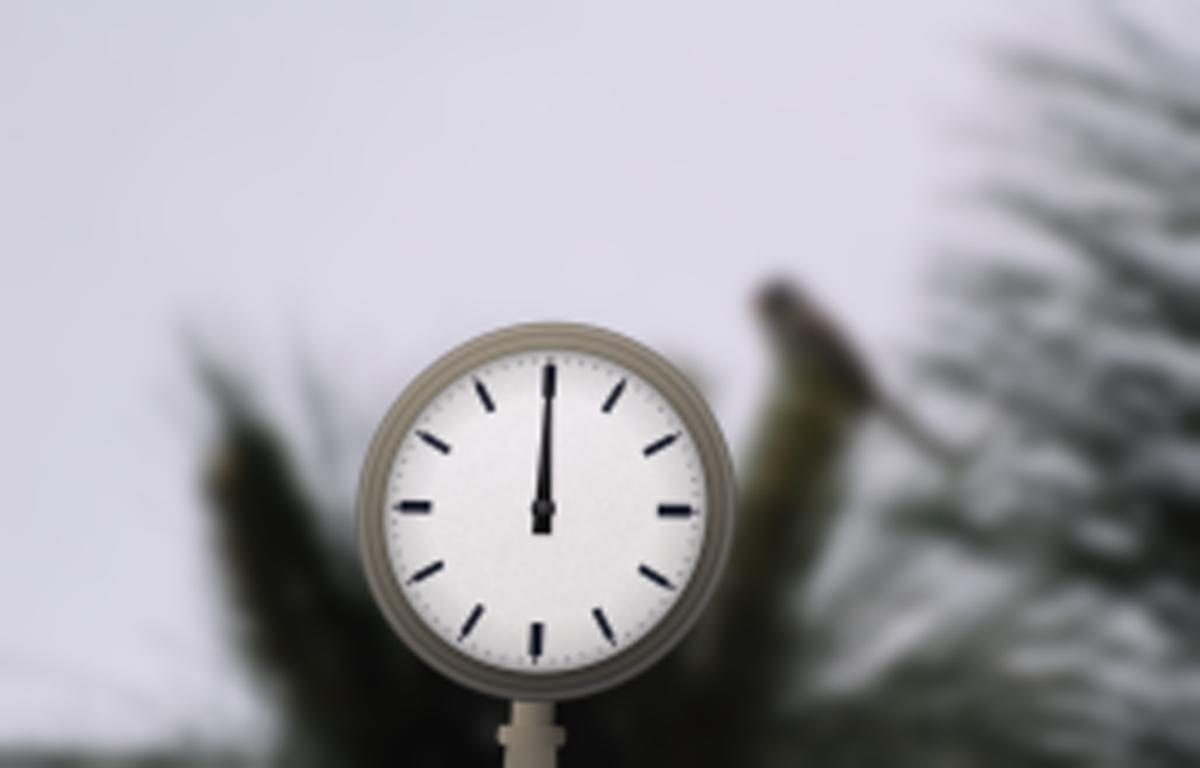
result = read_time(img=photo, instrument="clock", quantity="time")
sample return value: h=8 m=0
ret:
h=12 m=0
